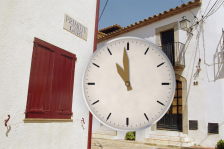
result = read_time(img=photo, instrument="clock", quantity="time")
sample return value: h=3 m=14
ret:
h=10 m=59
